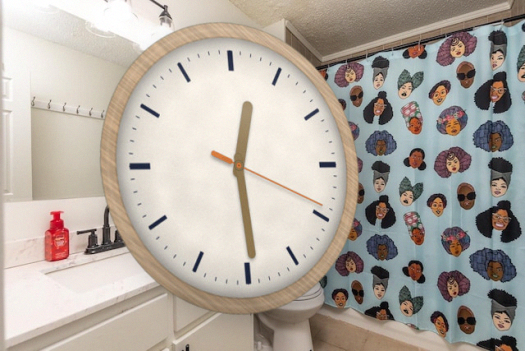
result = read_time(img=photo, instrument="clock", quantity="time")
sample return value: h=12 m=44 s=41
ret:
h=12 m=29 s=19
